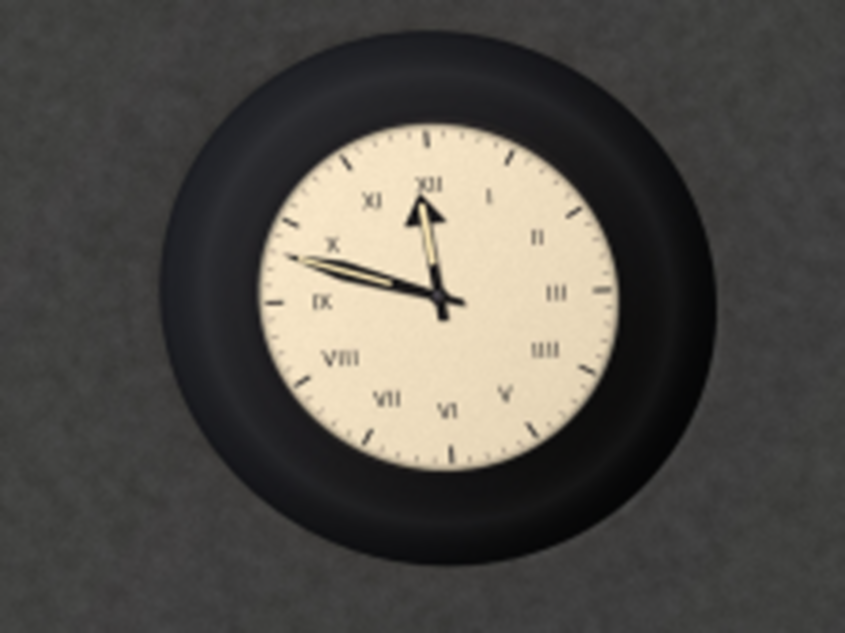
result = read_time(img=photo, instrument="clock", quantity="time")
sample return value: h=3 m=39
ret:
h=11 m=48
